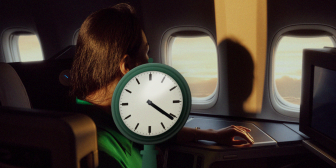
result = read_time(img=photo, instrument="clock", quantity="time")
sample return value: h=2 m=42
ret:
h=4 m=21
